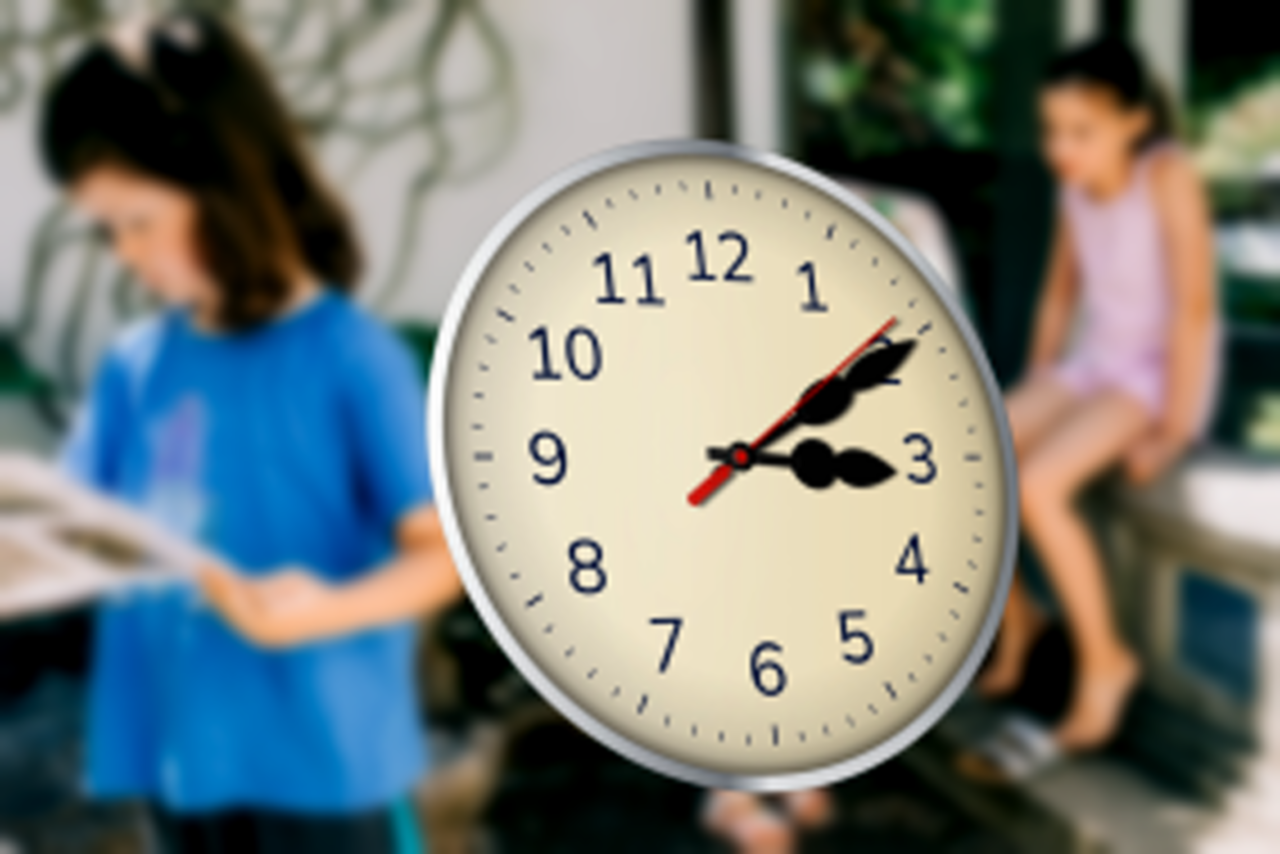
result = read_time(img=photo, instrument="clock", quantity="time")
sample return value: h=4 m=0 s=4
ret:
h=3 m=10 s=9
